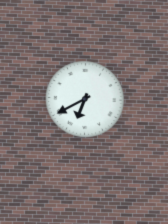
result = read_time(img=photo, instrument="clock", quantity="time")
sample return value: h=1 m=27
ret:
h=6 m=40
